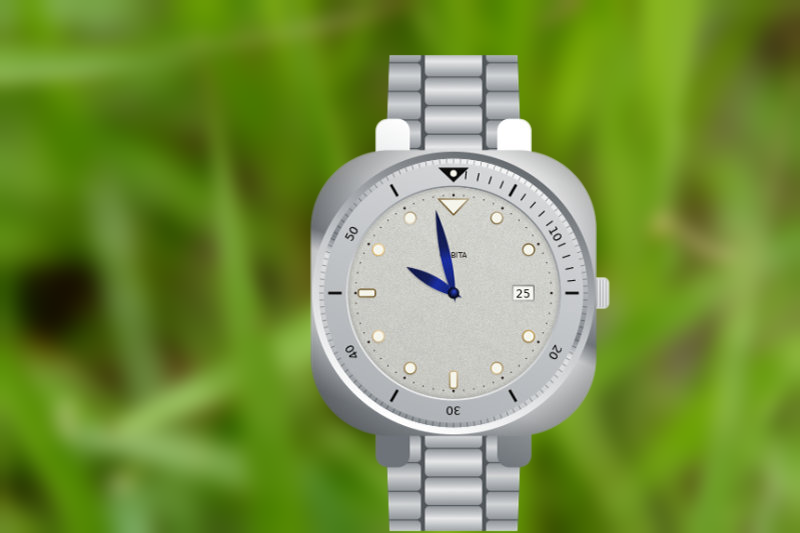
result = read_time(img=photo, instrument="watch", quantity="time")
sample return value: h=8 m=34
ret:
h=9 m=58
